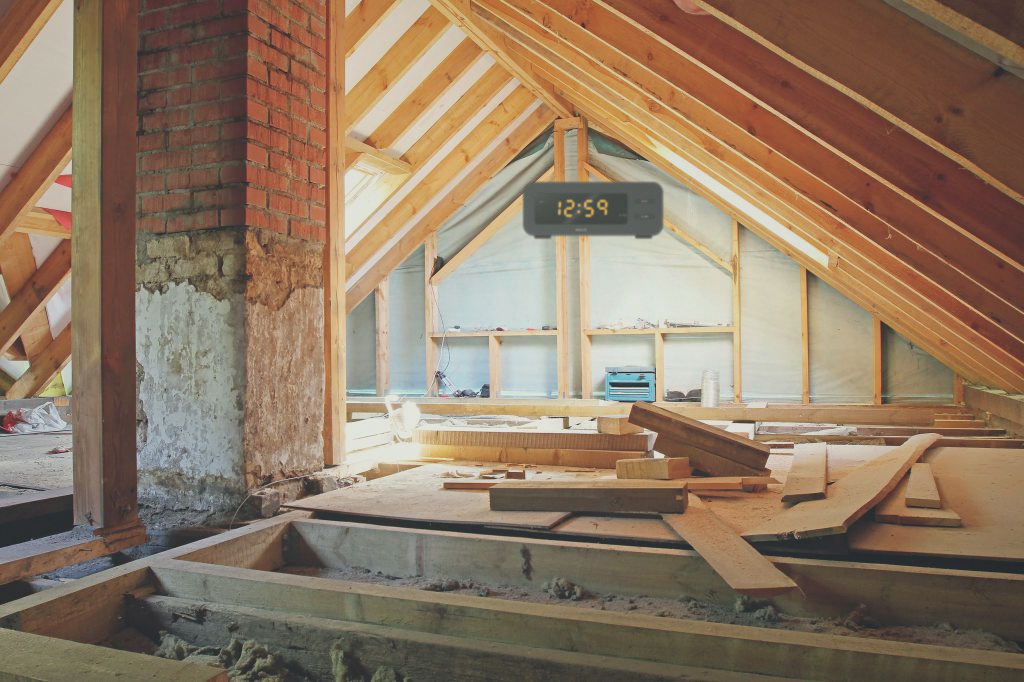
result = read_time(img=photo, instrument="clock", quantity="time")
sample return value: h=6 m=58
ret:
h=12 m=59
